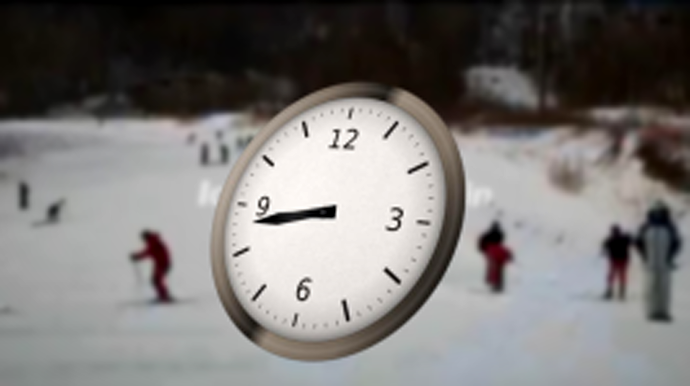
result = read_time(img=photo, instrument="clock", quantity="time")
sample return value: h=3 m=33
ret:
h=8 m=43
